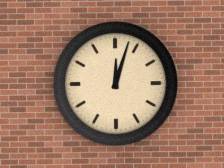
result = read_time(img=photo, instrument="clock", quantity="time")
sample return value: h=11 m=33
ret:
h=12 m=3
